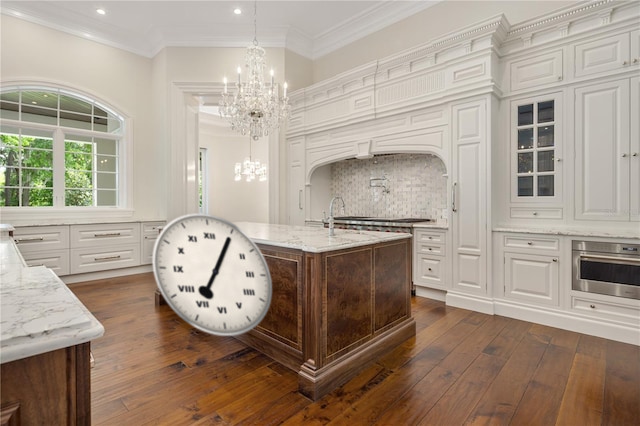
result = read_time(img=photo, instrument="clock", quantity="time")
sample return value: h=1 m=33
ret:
h=7 m=5
